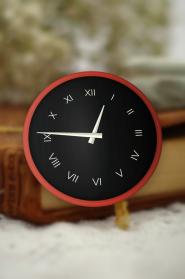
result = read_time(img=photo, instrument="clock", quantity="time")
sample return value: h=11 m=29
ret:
h=12 m=46
